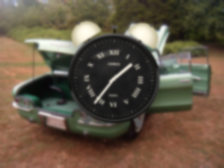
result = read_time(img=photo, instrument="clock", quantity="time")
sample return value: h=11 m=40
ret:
h=1 m=36
